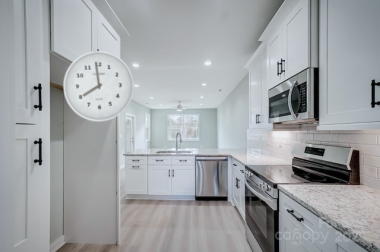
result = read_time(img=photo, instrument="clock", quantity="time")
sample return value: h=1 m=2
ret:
h=7 m=59
